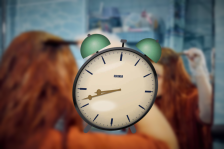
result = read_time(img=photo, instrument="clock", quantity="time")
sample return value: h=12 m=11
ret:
h=8 m=42
